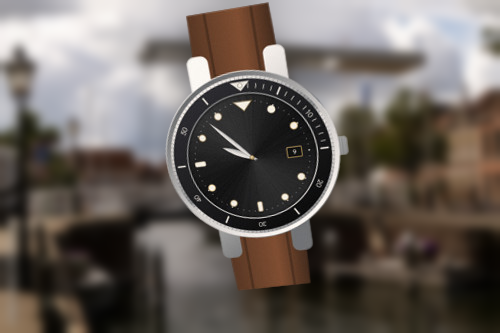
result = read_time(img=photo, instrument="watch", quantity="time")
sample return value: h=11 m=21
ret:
h=9 m=53
